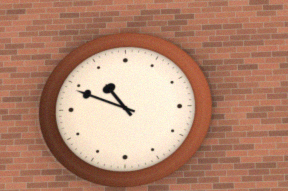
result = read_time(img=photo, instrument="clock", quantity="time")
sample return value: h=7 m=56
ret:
h=10 m=49
